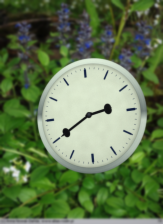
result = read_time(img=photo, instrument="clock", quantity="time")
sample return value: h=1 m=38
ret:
h=2 m=40
